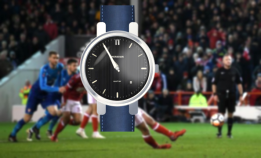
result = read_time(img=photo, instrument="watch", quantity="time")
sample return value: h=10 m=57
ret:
h=10 m=55
